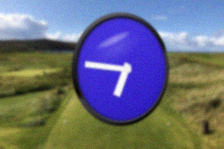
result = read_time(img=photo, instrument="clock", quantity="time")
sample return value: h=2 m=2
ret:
h=6 m=46
